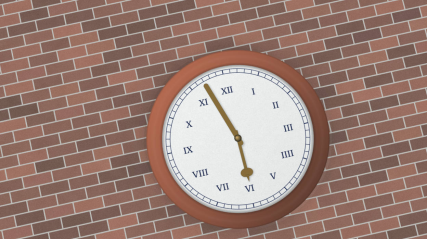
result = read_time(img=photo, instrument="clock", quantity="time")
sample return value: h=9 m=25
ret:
h=5 m=57
